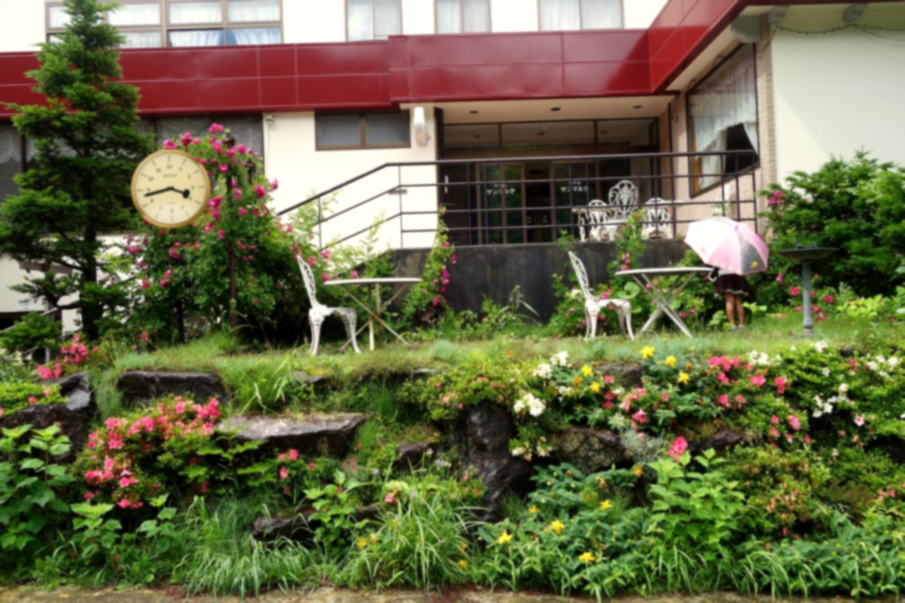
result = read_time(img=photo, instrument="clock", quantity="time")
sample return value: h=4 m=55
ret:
h=3 m=43
